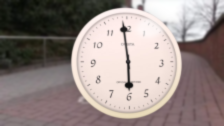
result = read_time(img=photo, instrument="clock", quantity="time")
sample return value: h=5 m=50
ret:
h=5 m=59
